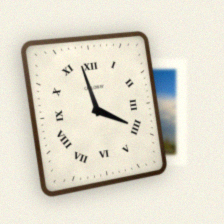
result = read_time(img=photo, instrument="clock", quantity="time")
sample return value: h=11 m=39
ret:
h=3 m=58
